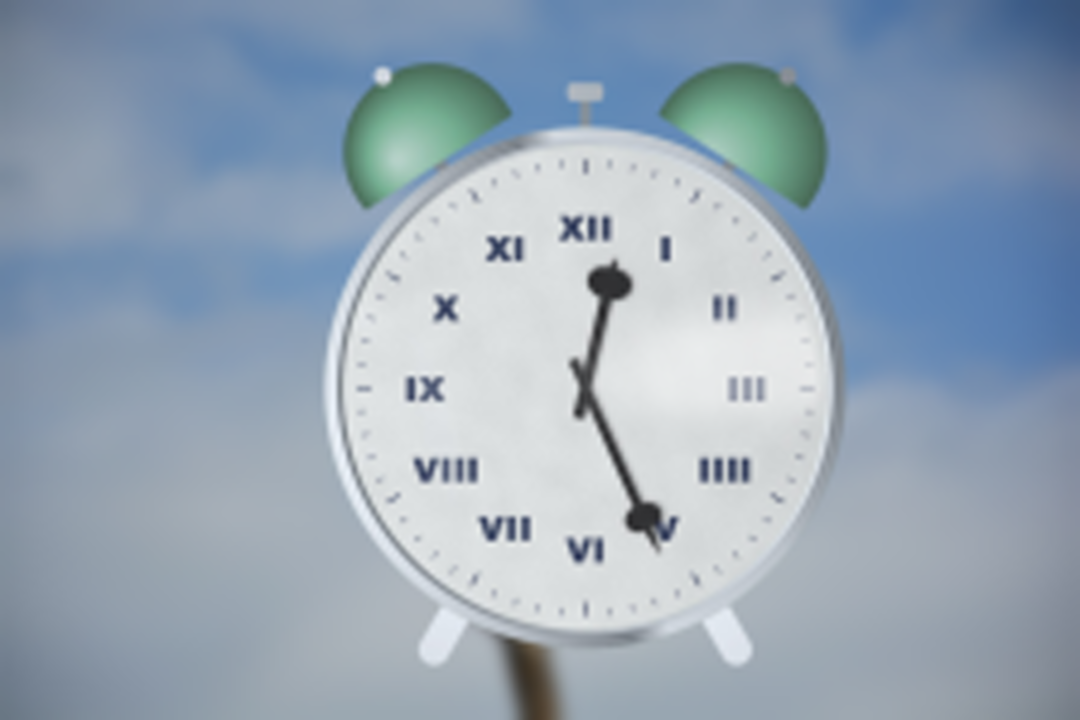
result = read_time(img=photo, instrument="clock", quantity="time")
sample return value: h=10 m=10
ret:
h=12 m=26
